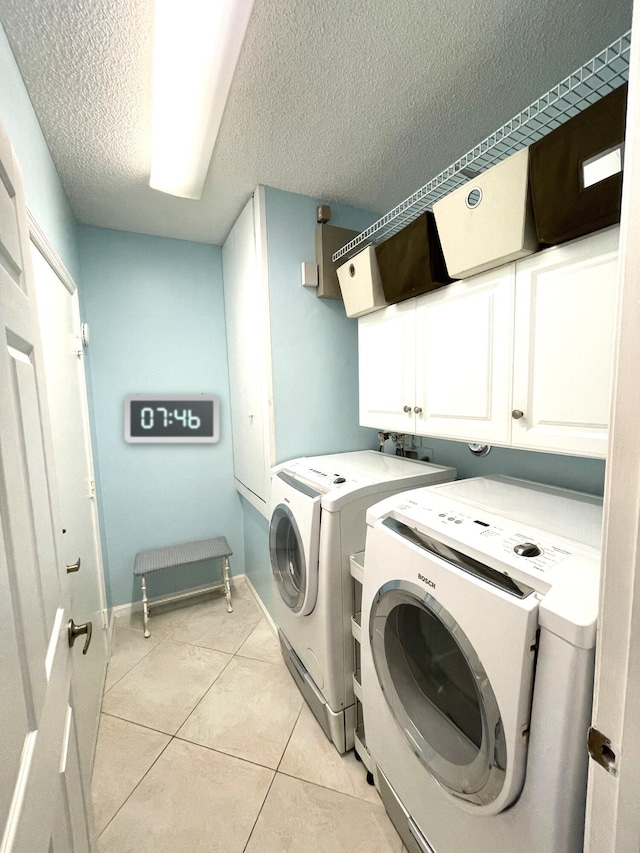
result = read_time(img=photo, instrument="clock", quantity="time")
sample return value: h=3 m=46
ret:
h=7 m=46
